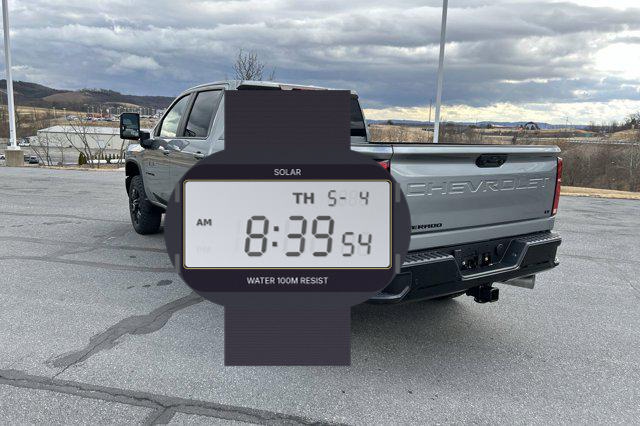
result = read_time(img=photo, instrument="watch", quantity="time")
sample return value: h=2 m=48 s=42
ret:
h=8 m=39 s=54
